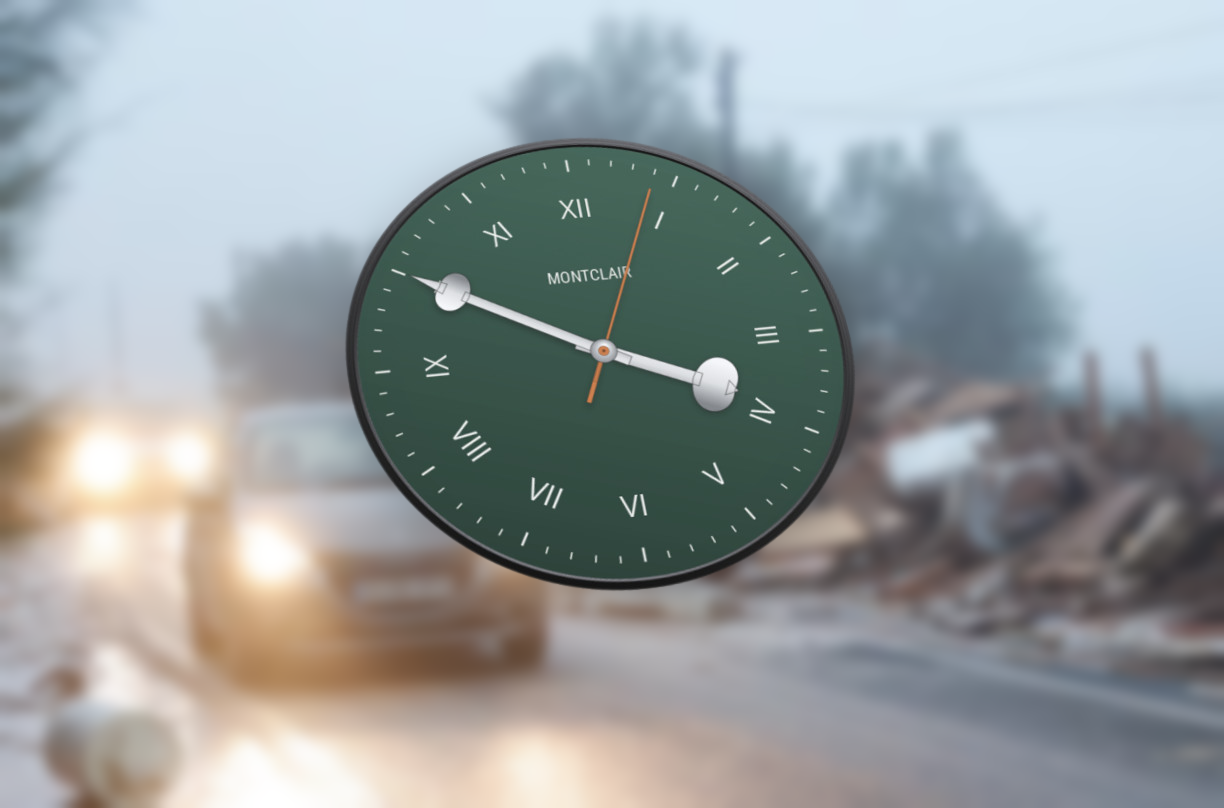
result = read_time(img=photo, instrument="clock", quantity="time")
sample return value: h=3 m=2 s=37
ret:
h=3 m=50 s=4
